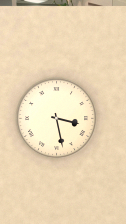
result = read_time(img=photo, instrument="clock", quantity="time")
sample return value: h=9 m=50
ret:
h=3 m=28
